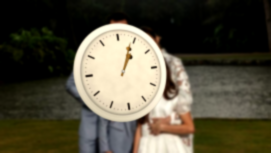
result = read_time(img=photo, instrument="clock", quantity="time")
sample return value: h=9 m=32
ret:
h=1 m=4
